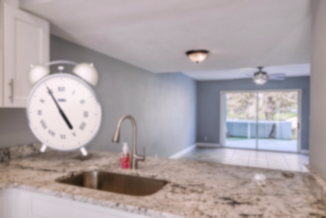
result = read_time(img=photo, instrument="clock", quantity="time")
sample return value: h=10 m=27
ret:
h=4 m=55
